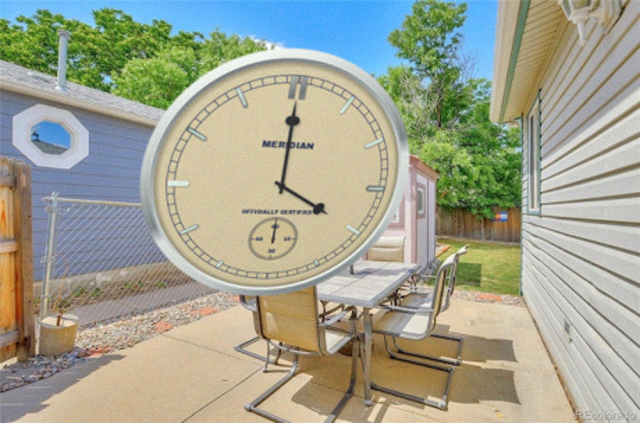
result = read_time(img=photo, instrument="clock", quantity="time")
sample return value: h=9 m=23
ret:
h=4 m=0
